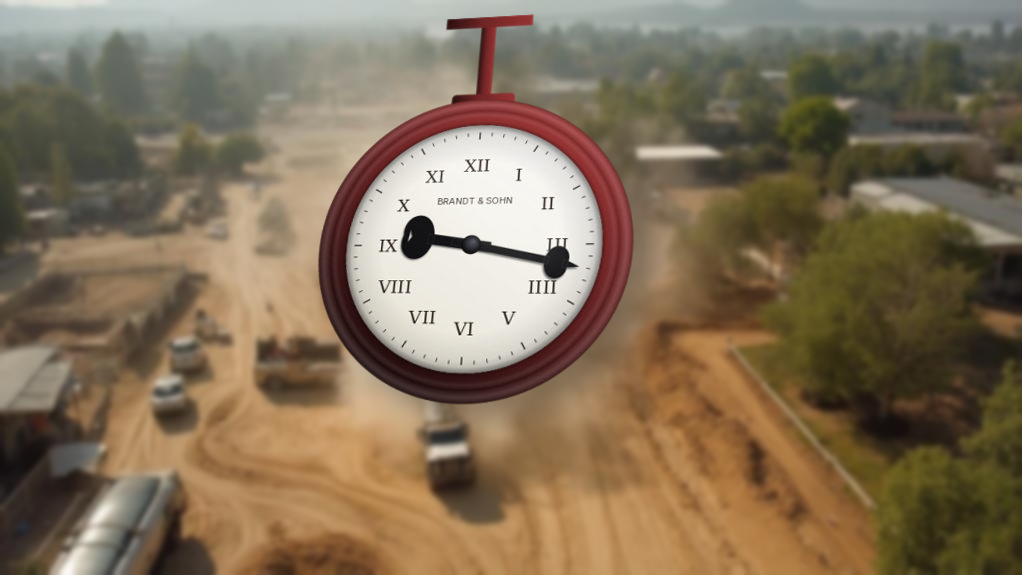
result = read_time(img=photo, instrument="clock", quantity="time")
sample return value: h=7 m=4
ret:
h=9 m=17
